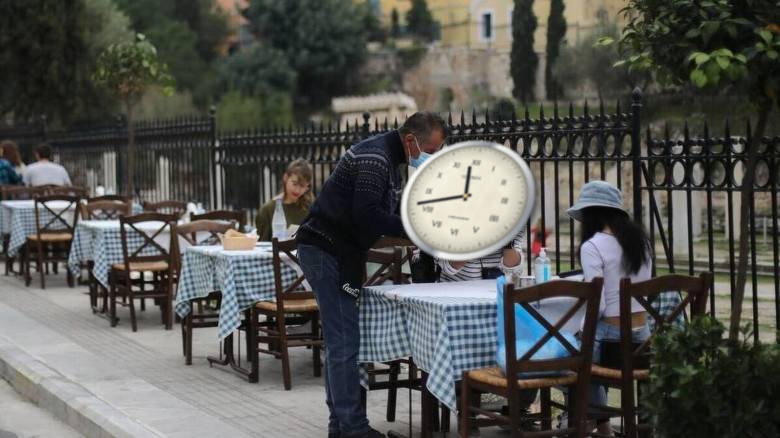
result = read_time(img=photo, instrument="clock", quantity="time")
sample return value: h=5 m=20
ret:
h=11 m=42
